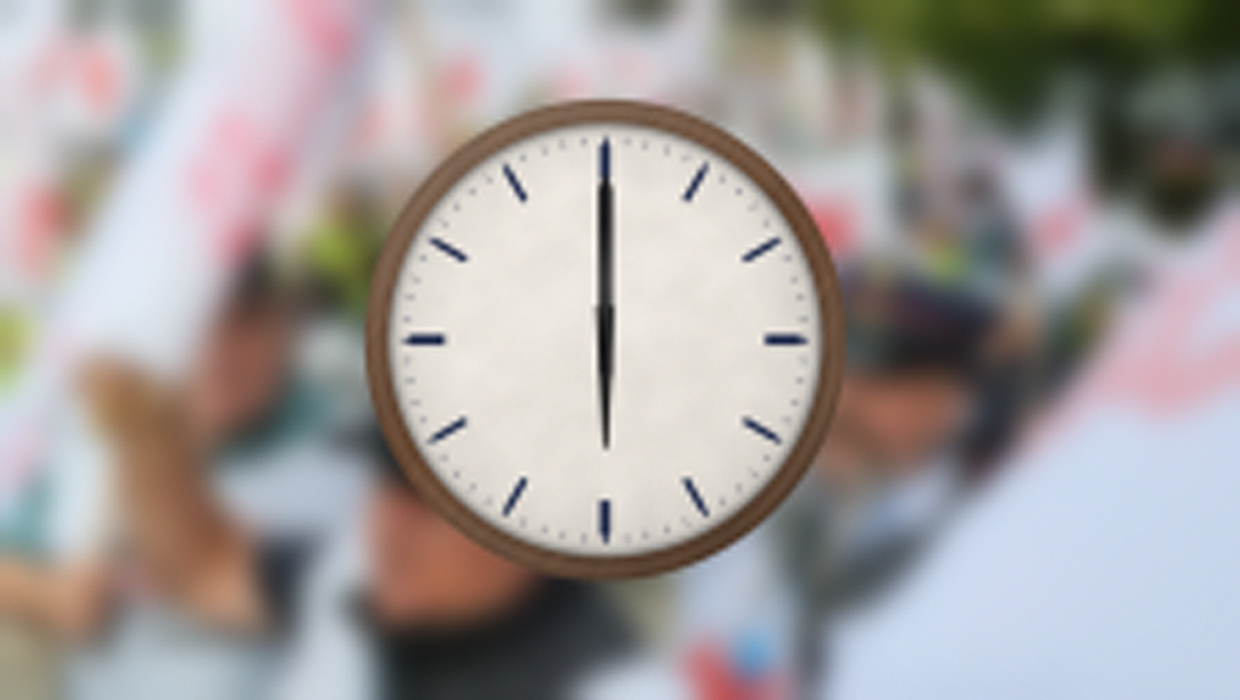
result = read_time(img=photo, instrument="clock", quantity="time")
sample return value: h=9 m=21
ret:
h=6 m=0
